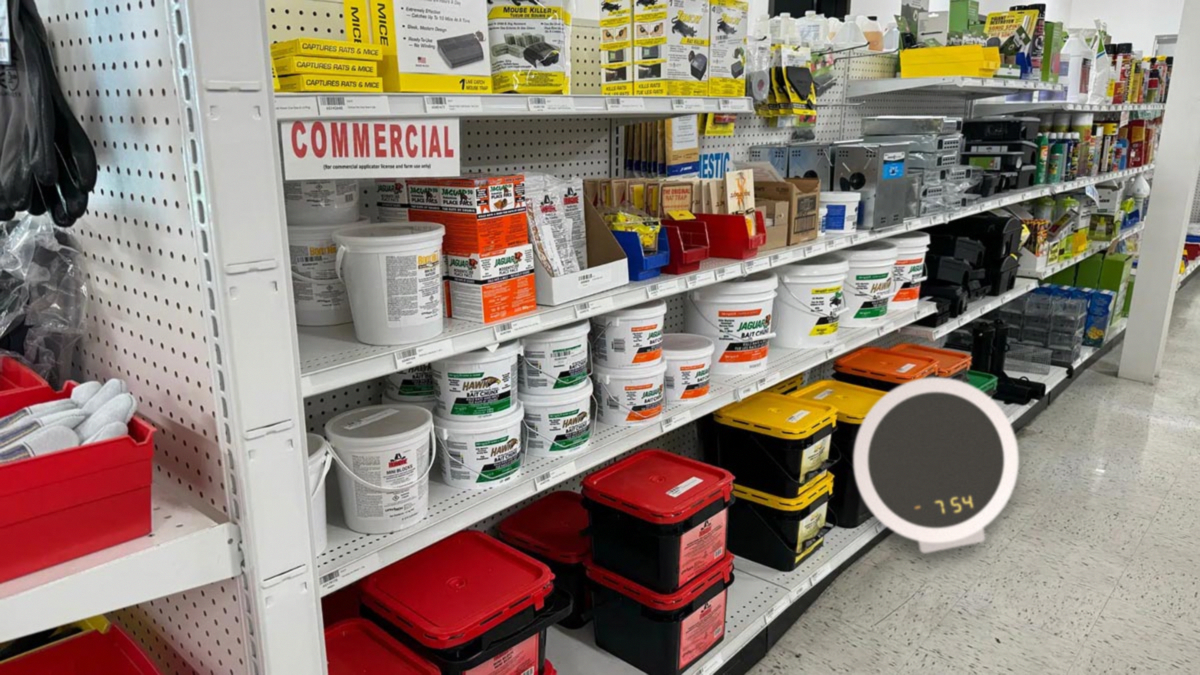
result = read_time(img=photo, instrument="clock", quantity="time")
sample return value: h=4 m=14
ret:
h=7 m=54
